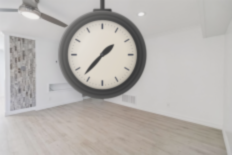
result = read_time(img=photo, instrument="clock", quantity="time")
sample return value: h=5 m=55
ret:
h=1 m=37
